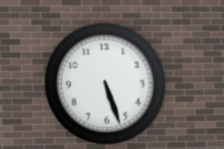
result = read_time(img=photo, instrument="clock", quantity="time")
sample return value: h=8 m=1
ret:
h=5 m=27
